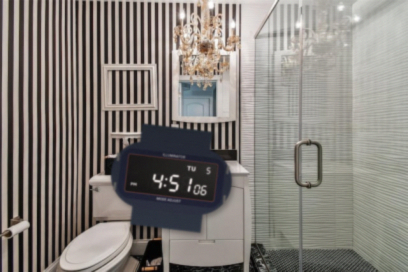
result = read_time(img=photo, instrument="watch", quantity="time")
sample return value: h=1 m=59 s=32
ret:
h=4 m=51 s=6
